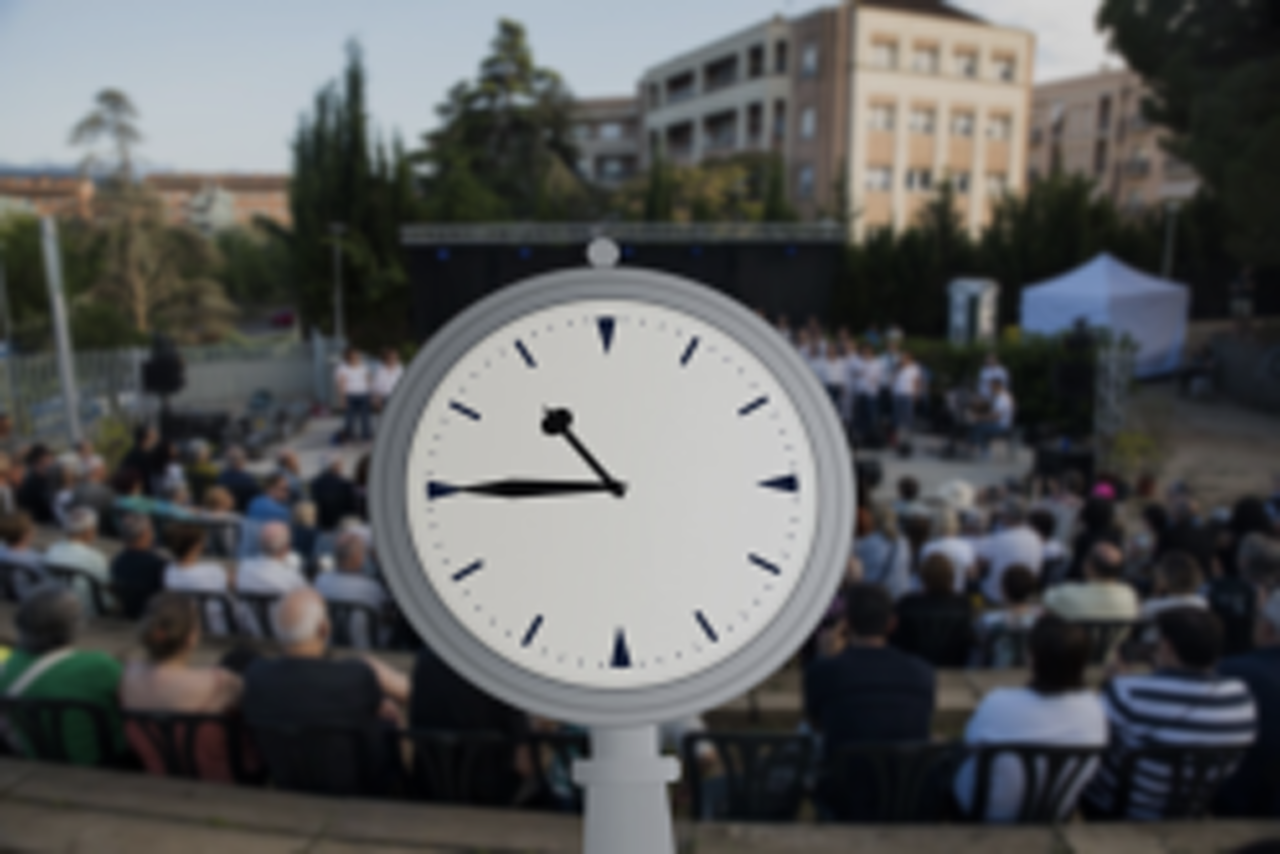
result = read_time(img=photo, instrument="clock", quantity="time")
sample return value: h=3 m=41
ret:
h=10 m=45
